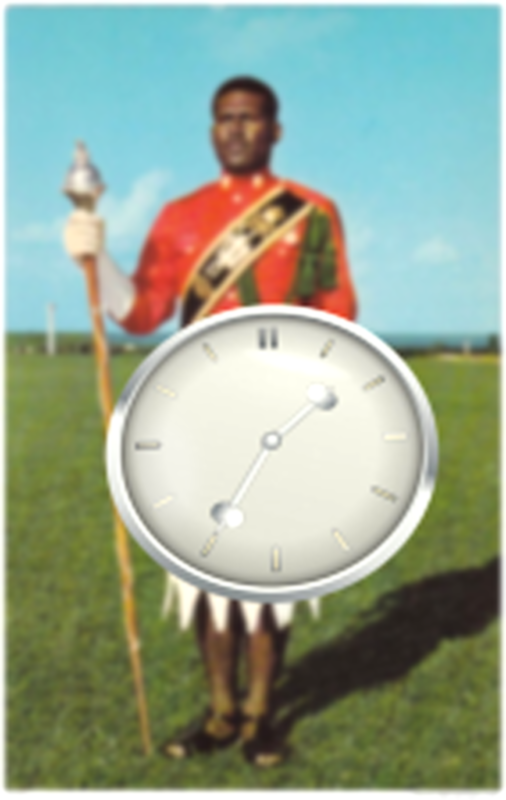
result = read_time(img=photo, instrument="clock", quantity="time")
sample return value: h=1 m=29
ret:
h=1 m=35
